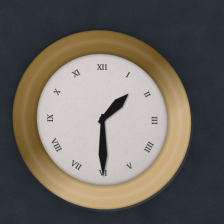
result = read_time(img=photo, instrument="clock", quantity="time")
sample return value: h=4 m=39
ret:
h=1 m=30
